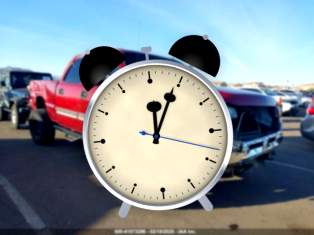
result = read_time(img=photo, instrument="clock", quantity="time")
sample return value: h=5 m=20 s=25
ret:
h=12 m=4 s=18
